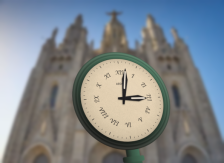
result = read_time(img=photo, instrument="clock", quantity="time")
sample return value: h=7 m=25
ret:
h=3 m=2
